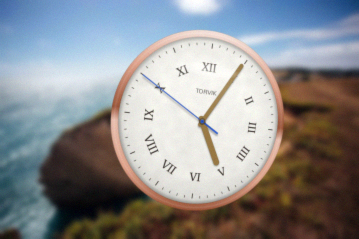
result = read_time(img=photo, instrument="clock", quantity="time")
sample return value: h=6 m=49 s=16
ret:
h=5 m=4 s=50
